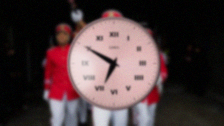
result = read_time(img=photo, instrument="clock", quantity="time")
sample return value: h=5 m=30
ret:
h=6 m=50
